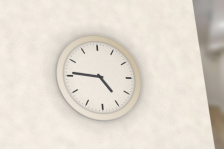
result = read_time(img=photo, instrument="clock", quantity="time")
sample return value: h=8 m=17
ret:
h=4 m=46
